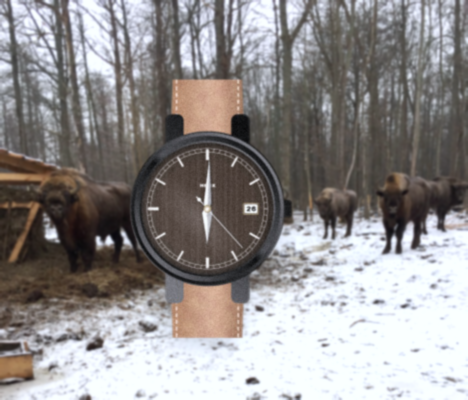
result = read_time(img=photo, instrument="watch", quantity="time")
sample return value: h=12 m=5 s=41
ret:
h=6 m=0 s=23
